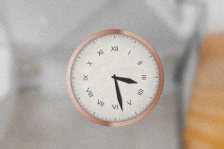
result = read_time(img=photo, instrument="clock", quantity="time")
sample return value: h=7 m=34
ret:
h=3 m=28
